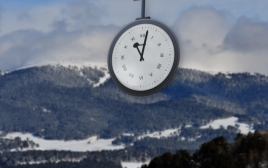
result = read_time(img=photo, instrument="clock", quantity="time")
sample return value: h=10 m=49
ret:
h=11 m=2
